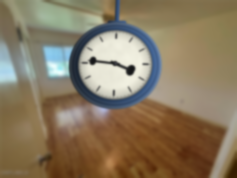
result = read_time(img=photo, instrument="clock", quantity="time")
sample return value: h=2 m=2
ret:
h=3 m=46
